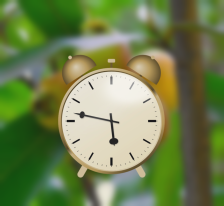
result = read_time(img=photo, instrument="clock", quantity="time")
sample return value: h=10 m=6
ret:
h=5 m=47
